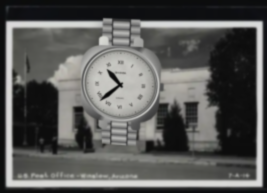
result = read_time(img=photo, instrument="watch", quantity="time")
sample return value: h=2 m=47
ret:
h=10 m=38
